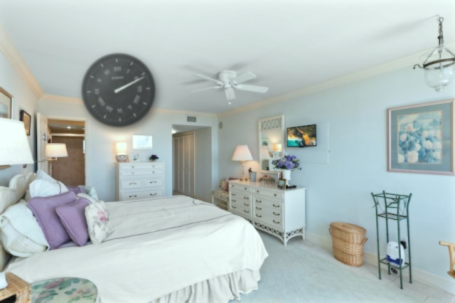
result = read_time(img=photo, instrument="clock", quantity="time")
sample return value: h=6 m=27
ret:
h=2 m=11
